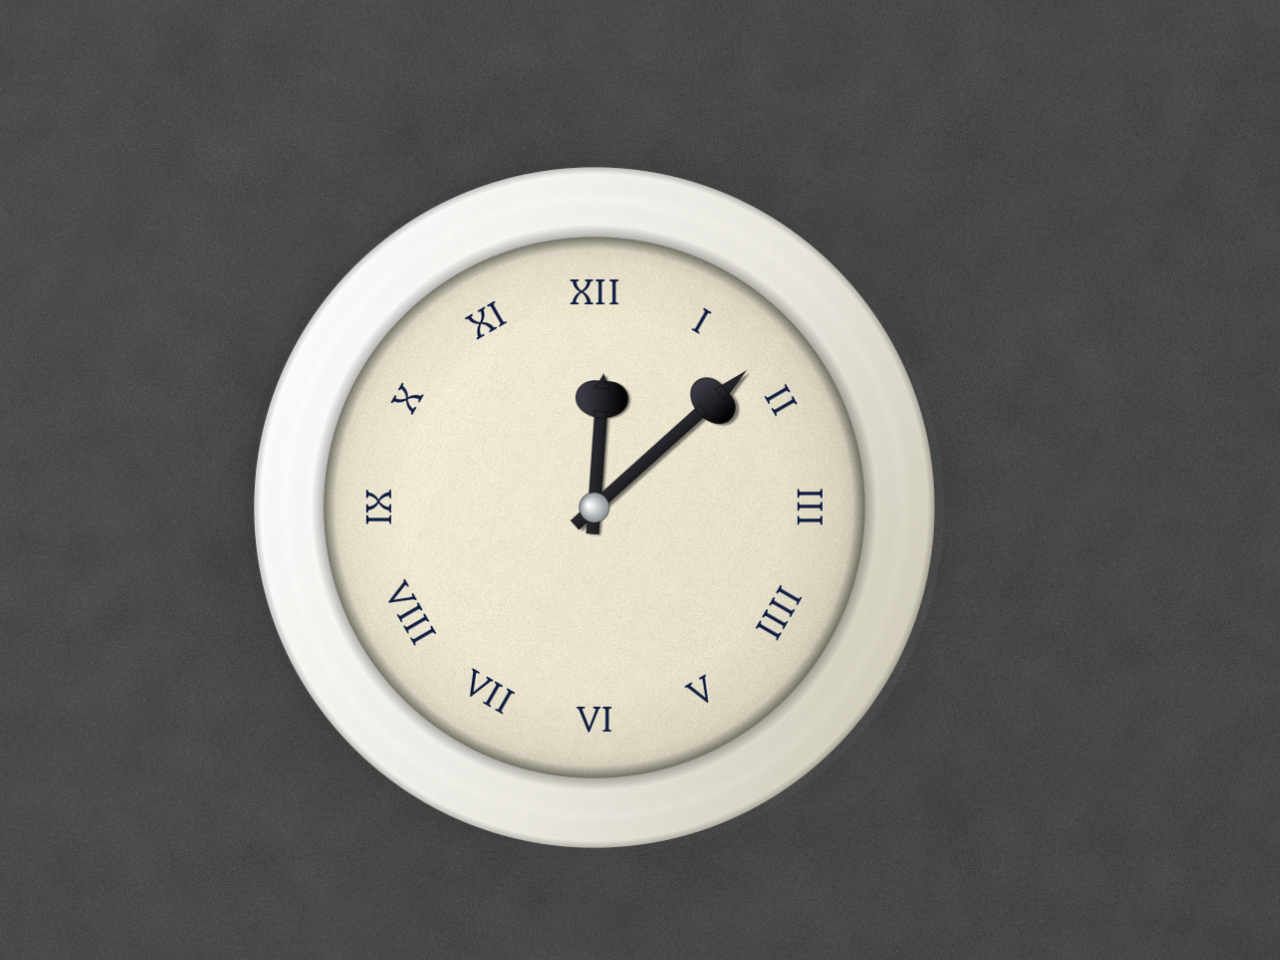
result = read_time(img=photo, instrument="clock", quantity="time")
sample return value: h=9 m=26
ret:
h=12 m=8
